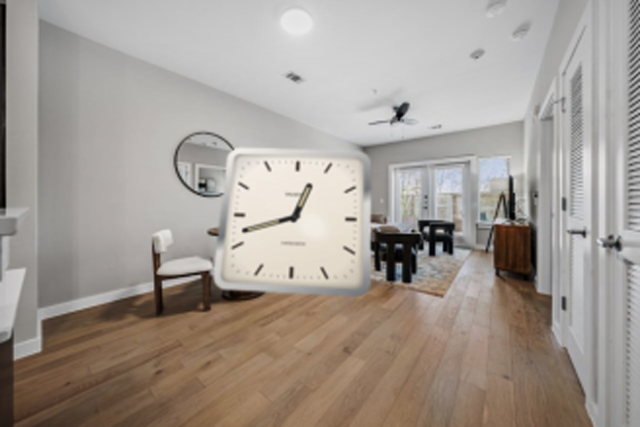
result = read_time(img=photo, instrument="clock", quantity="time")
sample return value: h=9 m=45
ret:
h=12 m=42
